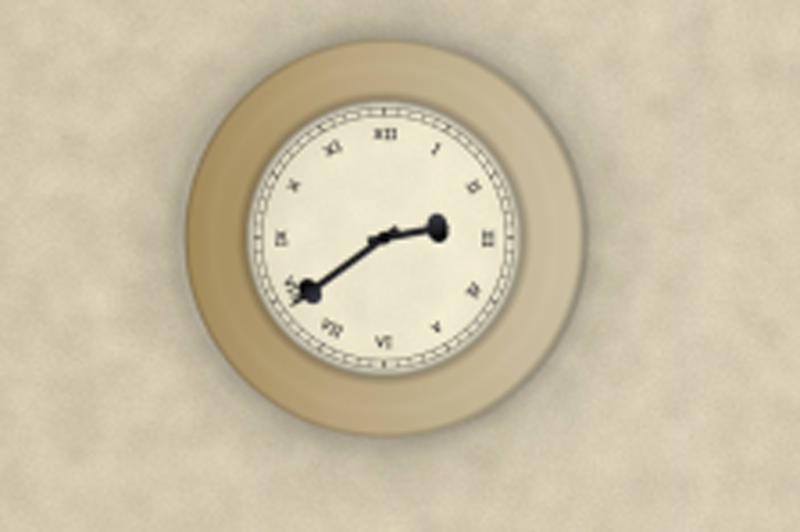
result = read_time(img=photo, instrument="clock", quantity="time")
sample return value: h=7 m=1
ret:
h=2 m=39
